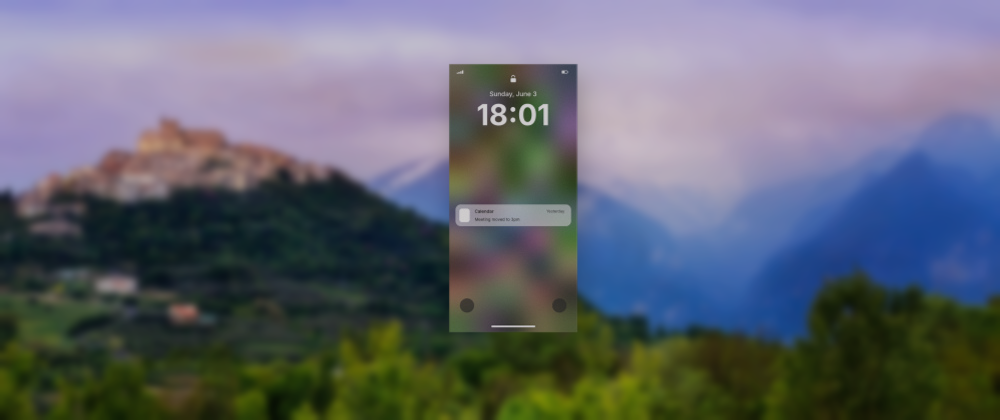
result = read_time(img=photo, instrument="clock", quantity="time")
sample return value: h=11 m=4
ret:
h=18 m=1
